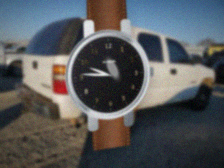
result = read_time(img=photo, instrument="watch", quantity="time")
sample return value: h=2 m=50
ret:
h=9 m=46
